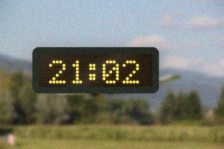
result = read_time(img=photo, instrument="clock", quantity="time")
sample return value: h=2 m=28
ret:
h=21 m=2
